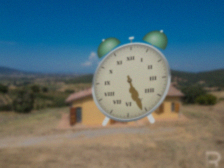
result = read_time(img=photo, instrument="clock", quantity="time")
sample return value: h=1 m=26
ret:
h=5 m=26
